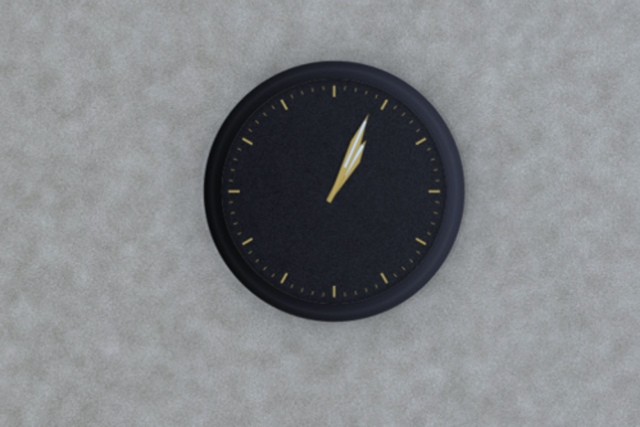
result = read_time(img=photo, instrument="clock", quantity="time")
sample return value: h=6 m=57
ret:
h=1 m=4
